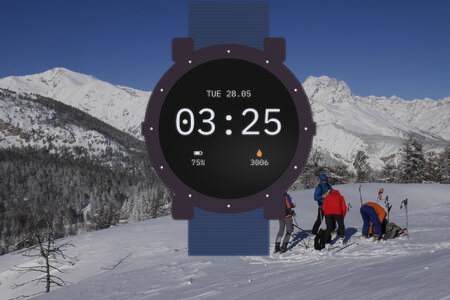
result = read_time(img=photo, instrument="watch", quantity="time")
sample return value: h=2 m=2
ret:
h=3 m=25
